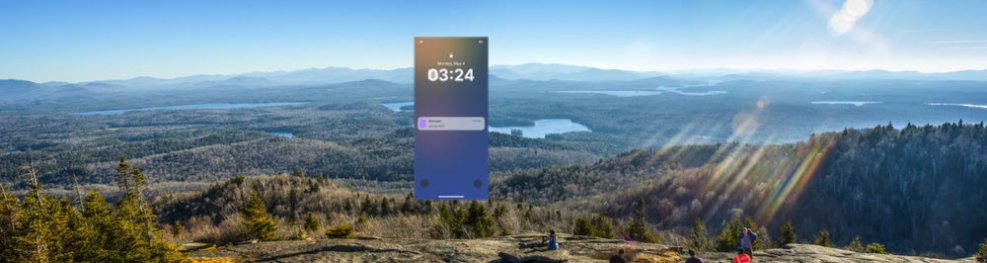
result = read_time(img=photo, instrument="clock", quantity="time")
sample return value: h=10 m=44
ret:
h=3 m=24
